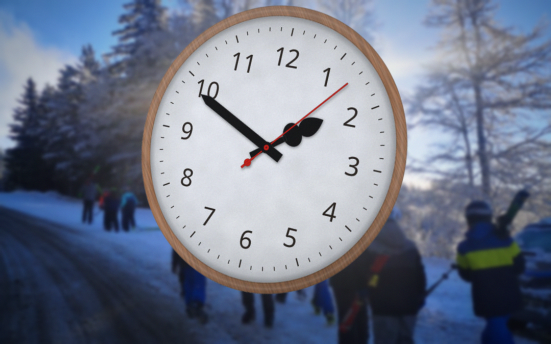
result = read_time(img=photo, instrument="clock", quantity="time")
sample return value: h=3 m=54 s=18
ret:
h=1 m=49 s=7
